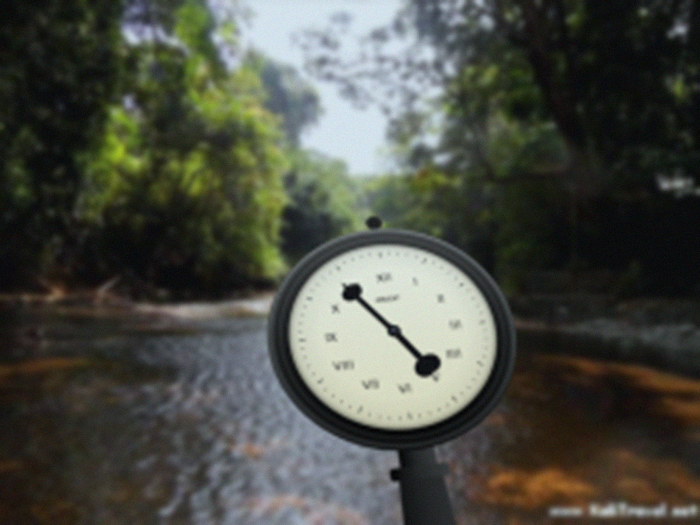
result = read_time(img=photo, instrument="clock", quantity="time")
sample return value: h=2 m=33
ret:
h=4 m=54
